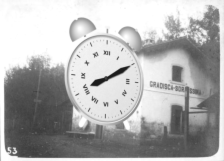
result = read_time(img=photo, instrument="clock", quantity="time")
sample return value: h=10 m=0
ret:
h=8 m=10
